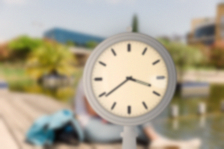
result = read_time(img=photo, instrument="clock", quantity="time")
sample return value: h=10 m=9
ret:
h=3 m=39
